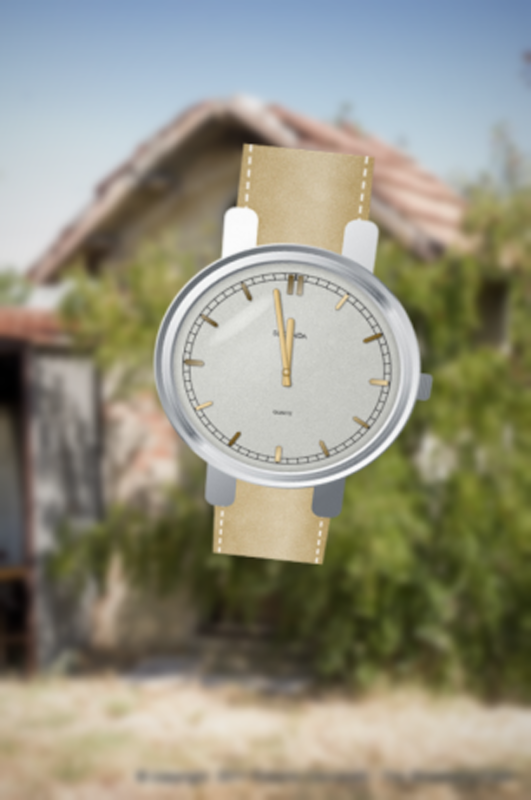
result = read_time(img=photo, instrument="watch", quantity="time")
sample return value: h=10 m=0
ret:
h=11 m=58
